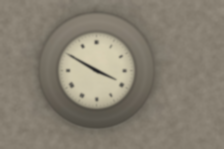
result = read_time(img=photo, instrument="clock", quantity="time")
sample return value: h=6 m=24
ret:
h=3 m=50
